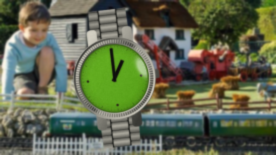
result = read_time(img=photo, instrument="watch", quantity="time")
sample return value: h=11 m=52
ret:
h=1 m=0
